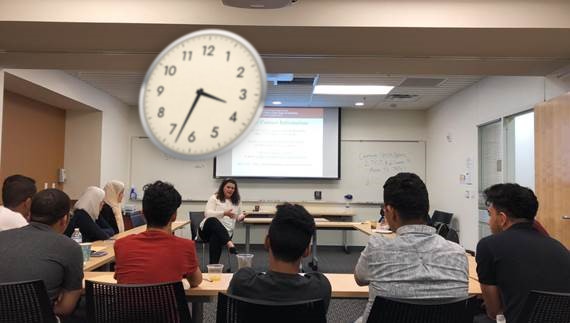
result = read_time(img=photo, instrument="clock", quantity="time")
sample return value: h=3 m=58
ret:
h=3 m=33
